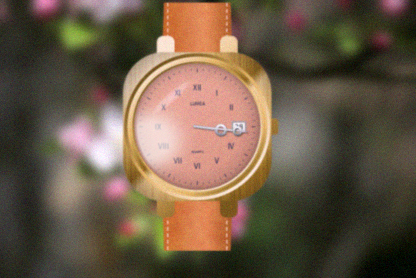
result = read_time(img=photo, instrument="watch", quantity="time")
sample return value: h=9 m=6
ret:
h=3 m=16
